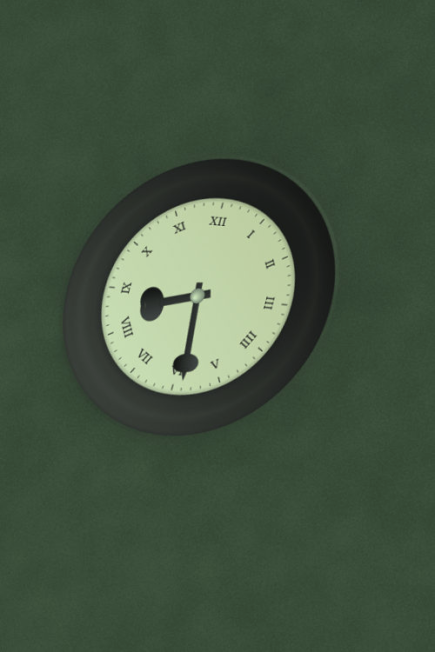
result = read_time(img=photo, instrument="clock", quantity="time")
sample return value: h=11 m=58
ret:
h=8 m=29
